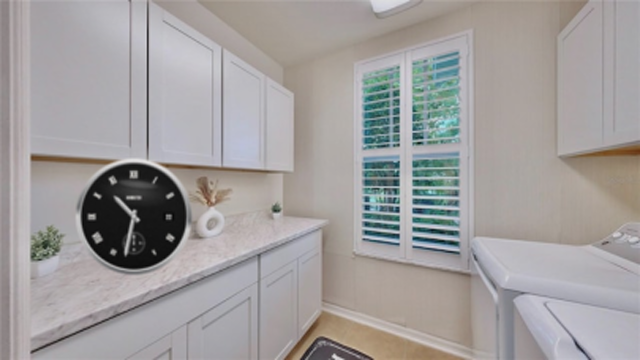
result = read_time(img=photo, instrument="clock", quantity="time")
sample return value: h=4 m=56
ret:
h=10 m=32
